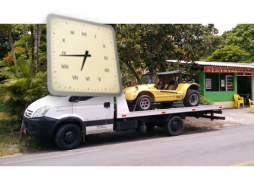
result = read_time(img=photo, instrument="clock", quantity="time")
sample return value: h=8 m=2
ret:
h=6 m=44
